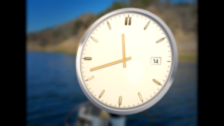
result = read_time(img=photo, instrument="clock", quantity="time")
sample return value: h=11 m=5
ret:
h=11 m=42
